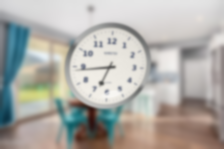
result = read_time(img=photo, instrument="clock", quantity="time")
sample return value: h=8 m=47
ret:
h=6 m=44
